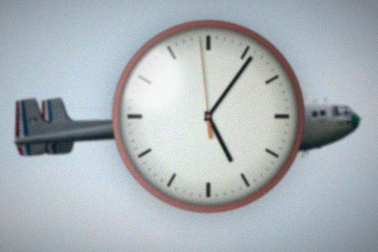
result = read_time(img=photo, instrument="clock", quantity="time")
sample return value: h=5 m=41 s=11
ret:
h=5 m=5 s=59
